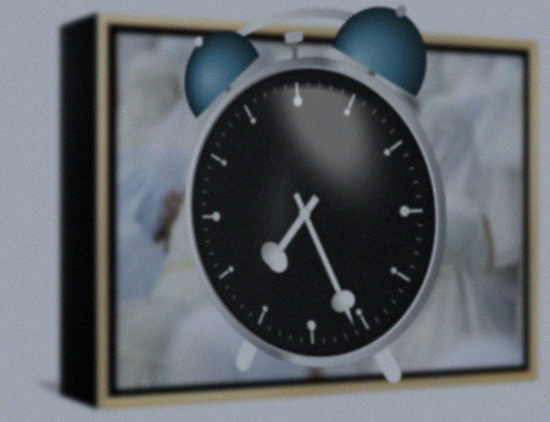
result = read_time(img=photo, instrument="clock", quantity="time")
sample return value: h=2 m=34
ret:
h=7 m=26
